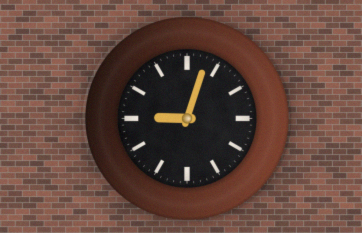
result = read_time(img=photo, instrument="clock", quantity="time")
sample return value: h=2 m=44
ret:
h=9 m=3
